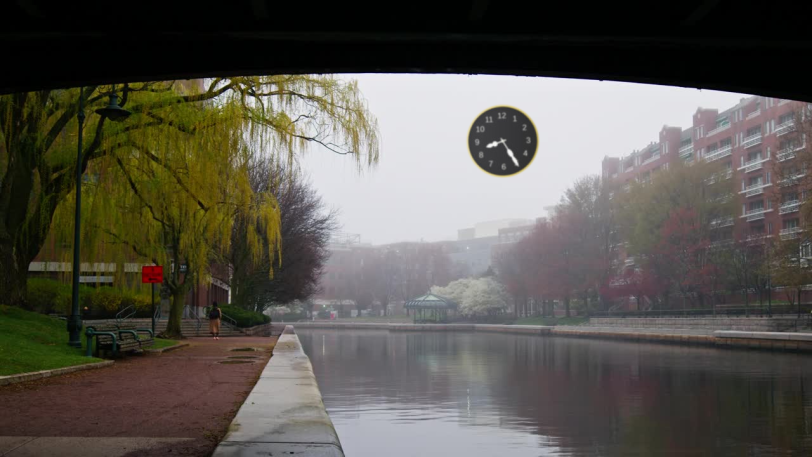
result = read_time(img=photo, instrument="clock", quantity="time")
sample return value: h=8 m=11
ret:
h=8 m=25
